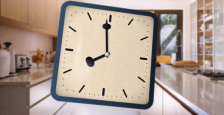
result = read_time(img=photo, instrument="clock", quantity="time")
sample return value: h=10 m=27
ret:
h=7 m=59
